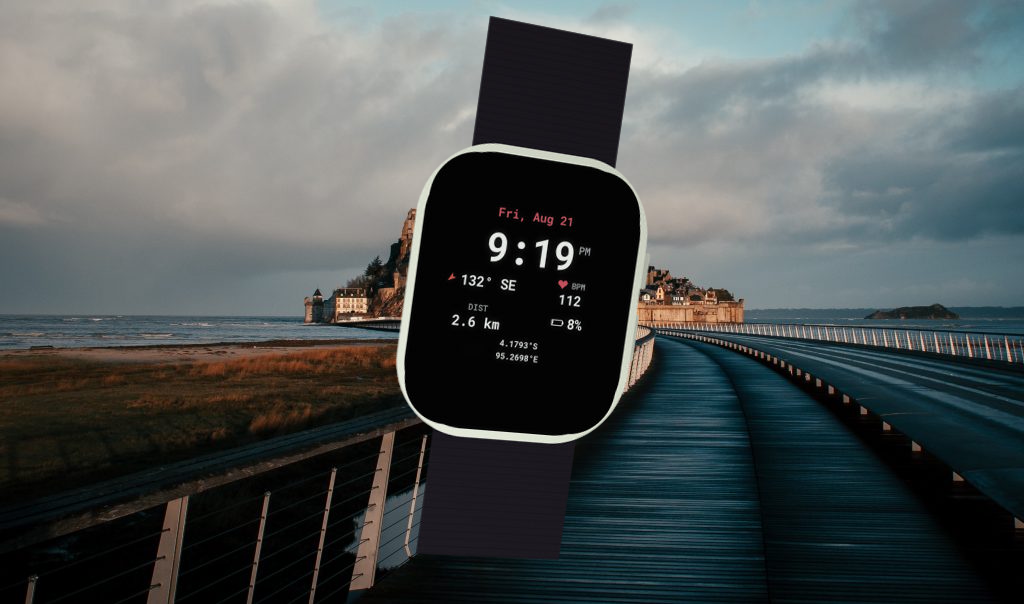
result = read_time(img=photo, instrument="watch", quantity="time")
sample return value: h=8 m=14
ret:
h=9 m=19
